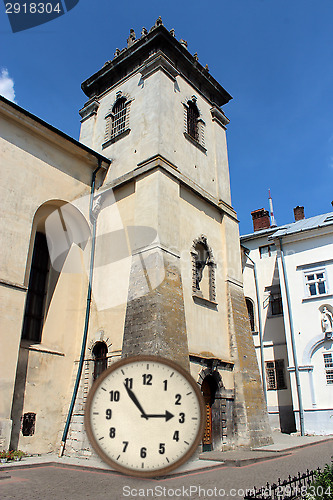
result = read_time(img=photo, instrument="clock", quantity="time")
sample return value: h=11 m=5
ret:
h=2 m=54
